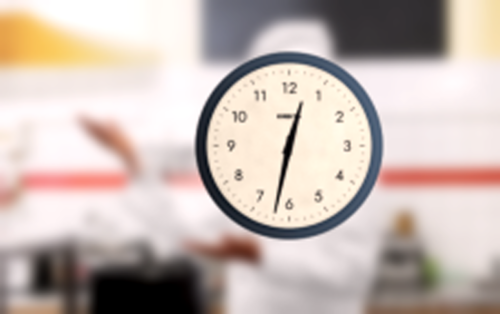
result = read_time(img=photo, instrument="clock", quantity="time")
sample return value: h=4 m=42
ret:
h=12 m=32
